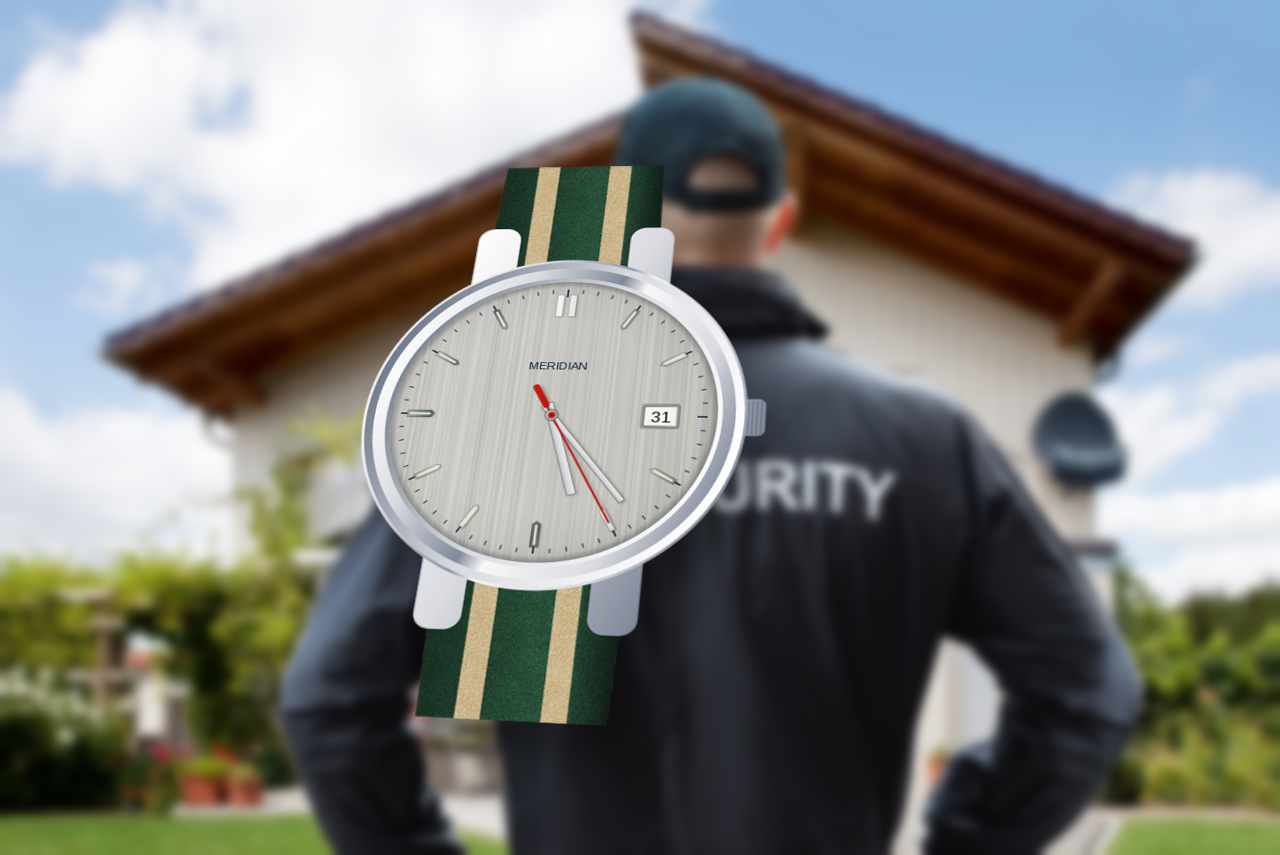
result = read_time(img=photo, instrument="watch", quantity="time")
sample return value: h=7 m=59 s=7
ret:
h=5 m=23 s=25
